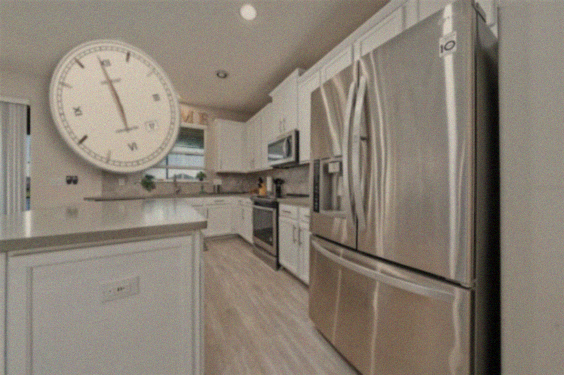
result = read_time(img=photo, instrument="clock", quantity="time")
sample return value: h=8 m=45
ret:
h=5 m=59
